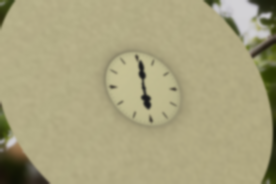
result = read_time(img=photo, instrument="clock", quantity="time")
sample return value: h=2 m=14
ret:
h=6 m=1
